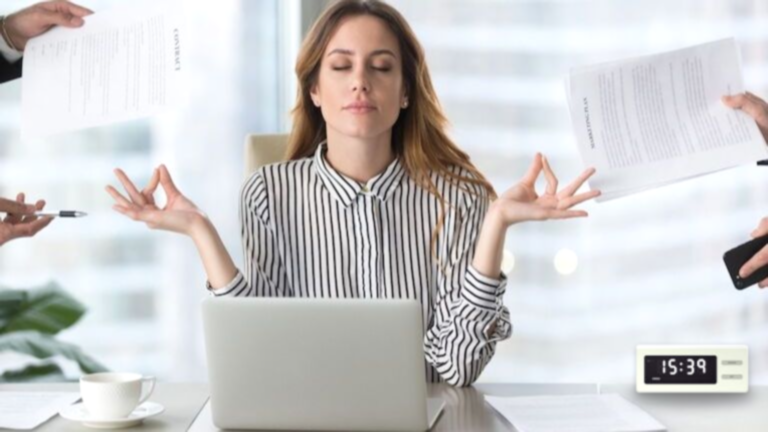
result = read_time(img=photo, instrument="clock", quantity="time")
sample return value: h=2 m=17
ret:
h=15 m=39
